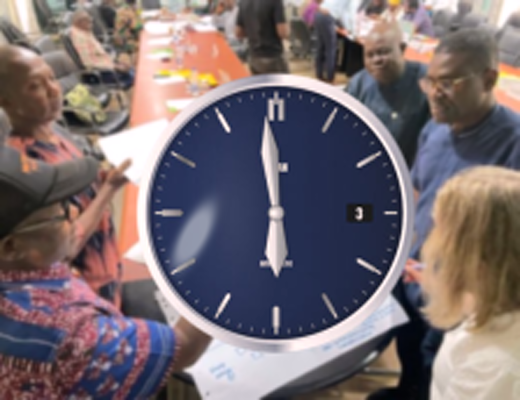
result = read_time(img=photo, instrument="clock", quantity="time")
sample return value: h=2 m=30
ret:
h=5 m=59
